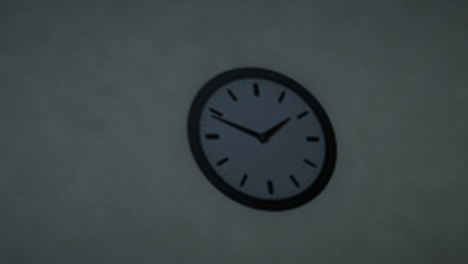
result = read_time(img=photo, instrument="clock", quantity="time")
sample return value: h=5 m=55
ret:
h=1 m=49
